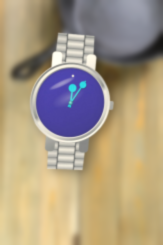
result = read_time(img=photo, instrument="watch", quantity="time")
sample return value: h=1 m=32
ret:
h=12 m=5
